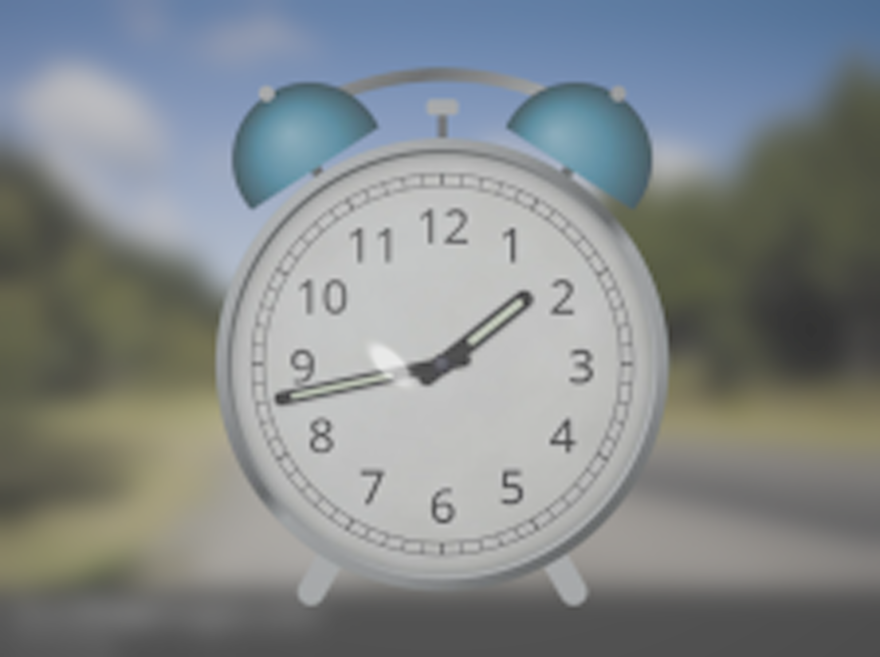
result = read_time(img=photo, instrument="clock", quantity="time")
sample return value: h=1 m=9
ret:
h=1 m=43
